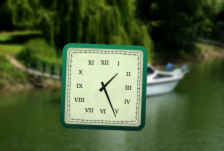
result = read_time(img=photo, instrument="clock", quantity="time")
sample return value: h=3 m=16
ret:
h=1 m=26
